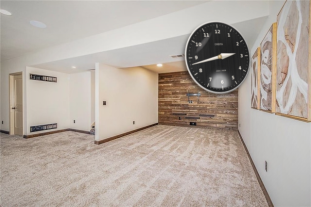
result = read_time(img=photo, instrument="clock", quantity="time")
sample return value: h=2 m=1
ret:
h=2 m=43
